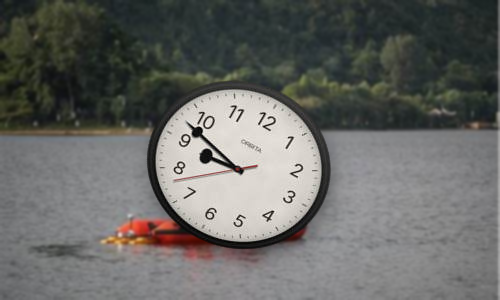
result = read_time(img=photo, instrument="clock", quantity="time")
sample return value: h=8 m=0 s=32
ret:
h=8 m=47 s=38
